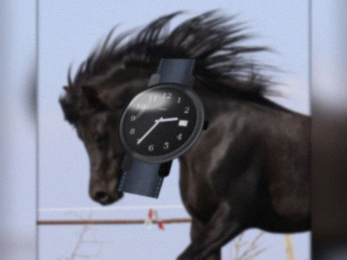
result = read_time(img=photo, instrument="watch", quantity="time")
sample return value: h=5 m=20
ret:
h=2 m=35
